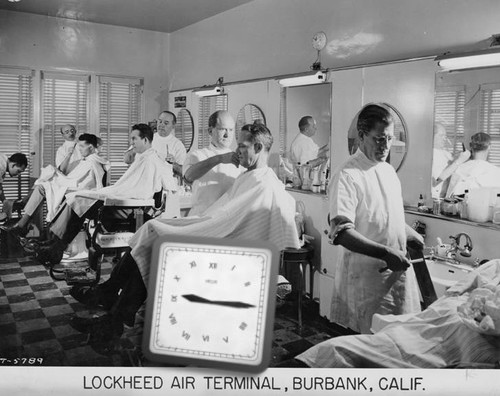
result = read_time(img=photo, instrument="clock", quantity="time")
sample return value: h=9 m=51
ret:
h=9 m=15
